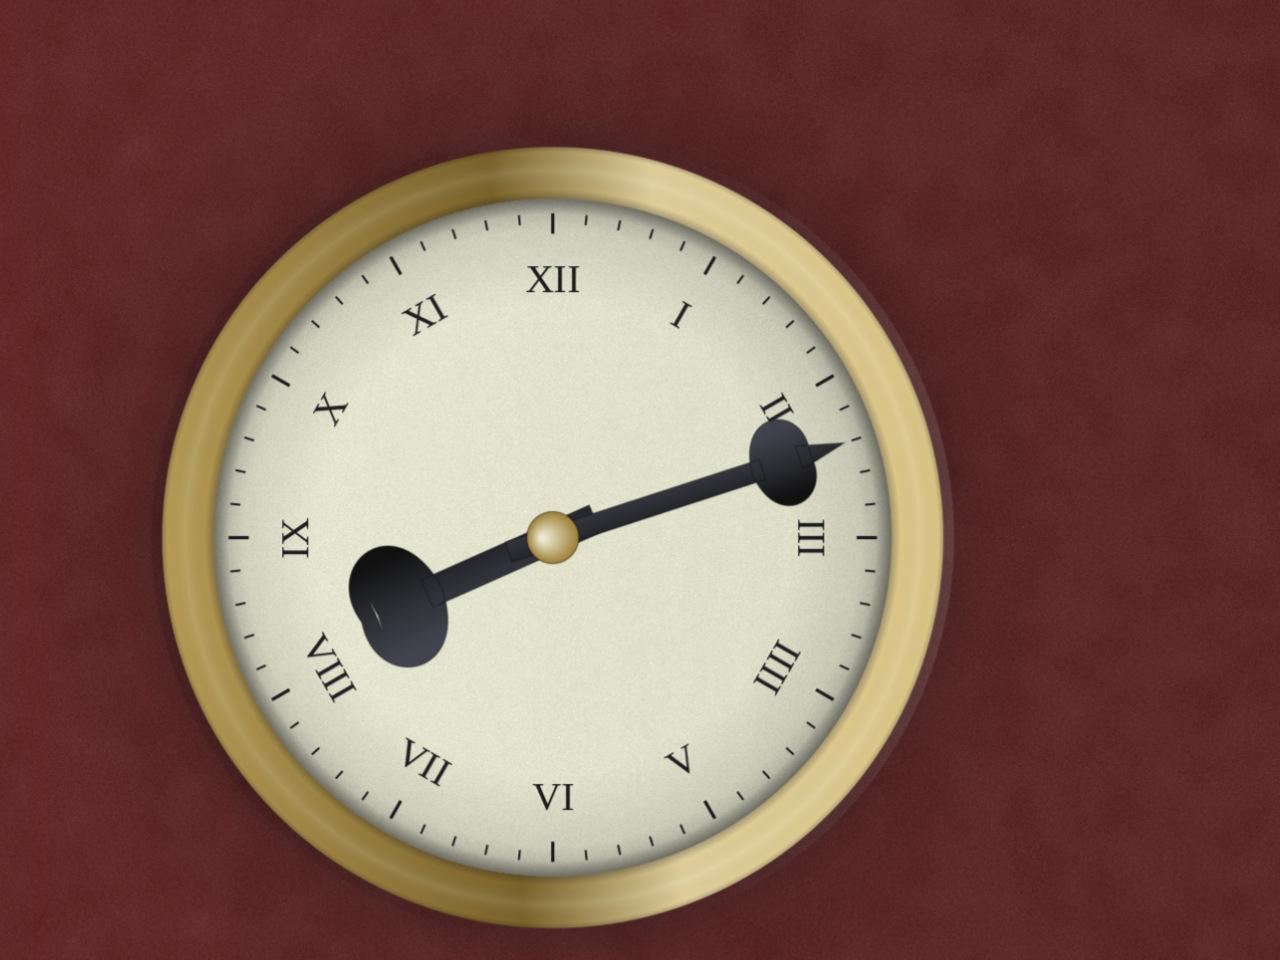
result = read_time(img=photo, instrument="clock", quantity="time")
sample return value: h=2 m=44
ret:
h=8 m=12
